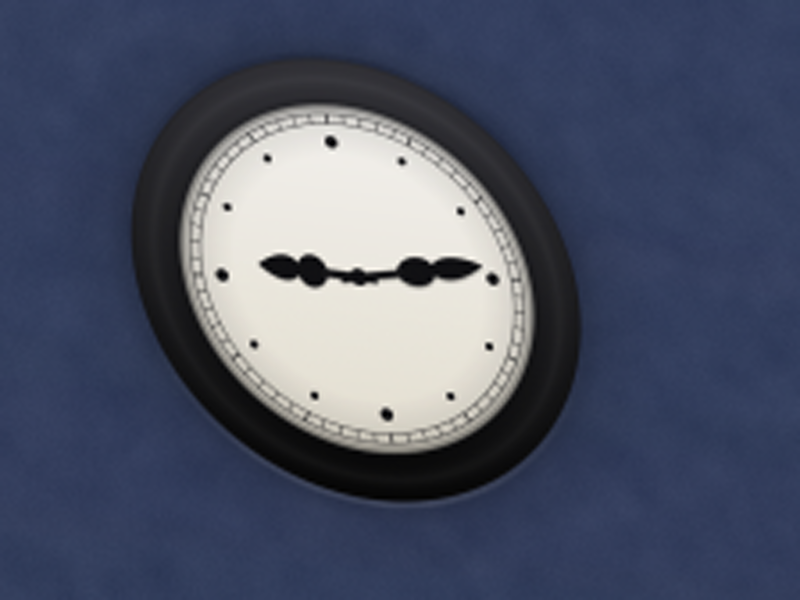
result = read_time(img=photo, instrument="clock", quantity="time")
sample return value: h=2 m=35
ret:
h=9 m=14
